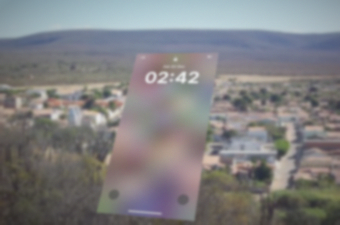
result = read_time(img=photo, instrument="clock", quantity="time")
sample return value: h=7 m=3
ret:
h=2 m=42
